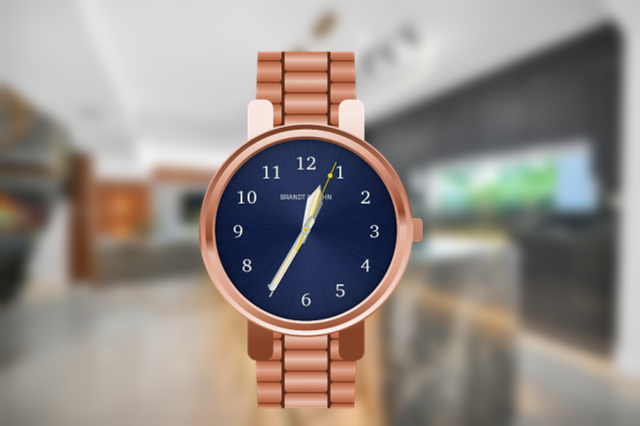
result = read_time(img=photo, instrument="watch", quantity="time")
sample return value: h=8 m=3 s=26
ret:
h=12 m=35 s=4
